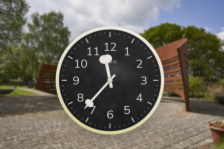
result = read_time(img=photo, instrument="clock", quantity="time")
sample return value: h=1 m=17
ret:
h=11 m=37
